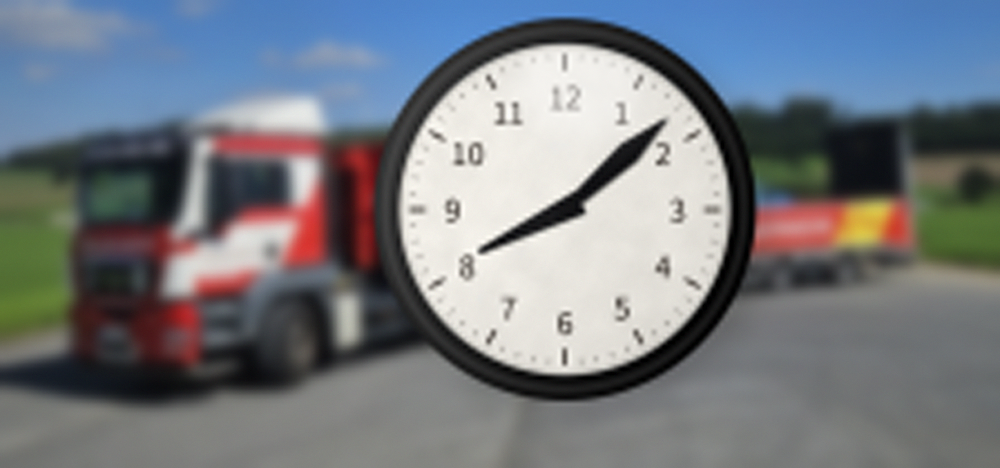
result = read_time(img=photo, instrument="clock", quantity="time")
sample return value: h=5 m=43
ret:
h=8 m=8
